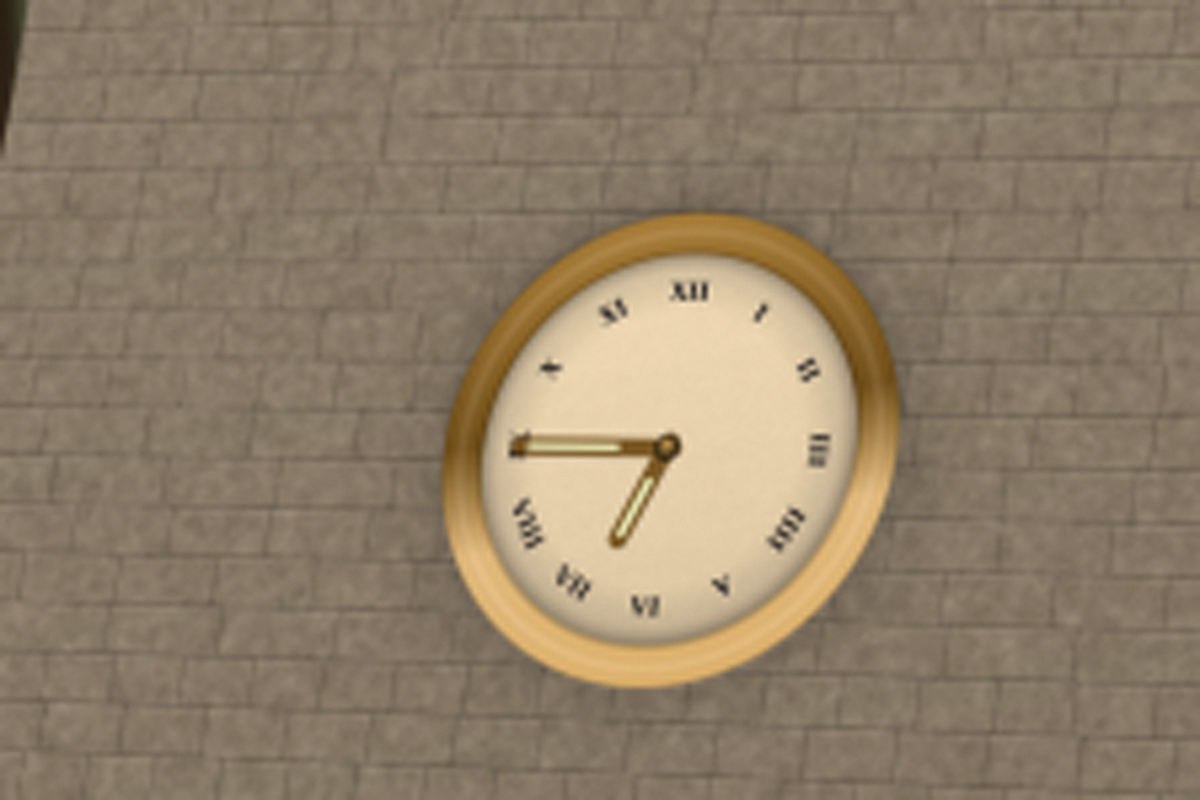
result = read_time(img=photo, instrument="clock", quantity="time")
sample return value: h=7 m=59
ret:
h=6 m=45
